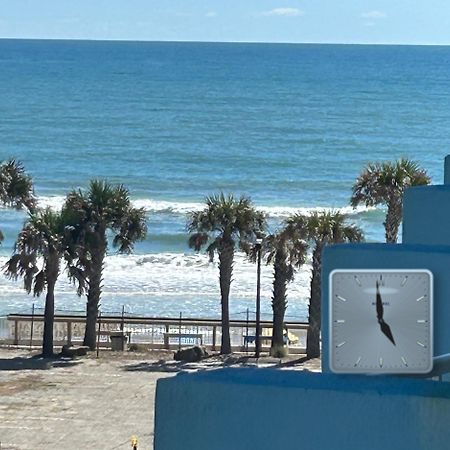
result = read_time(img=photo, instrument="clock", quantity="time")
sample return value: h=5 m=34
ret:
h=4 m=59
